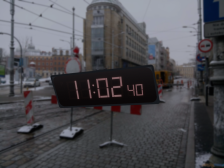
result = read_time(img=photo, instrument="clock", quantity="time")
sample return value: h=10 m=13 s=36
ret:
h=11 m=2 s=40
